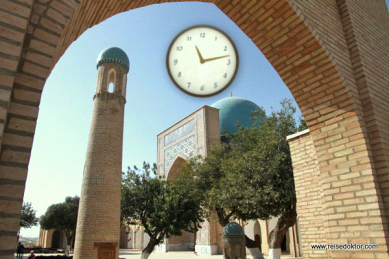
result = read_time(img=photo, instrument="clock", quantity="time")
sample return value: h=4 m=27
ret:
h=11 m=13
